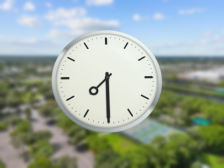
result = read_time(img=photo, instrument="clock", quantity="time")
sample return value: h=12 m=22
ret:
h=7 m=30
